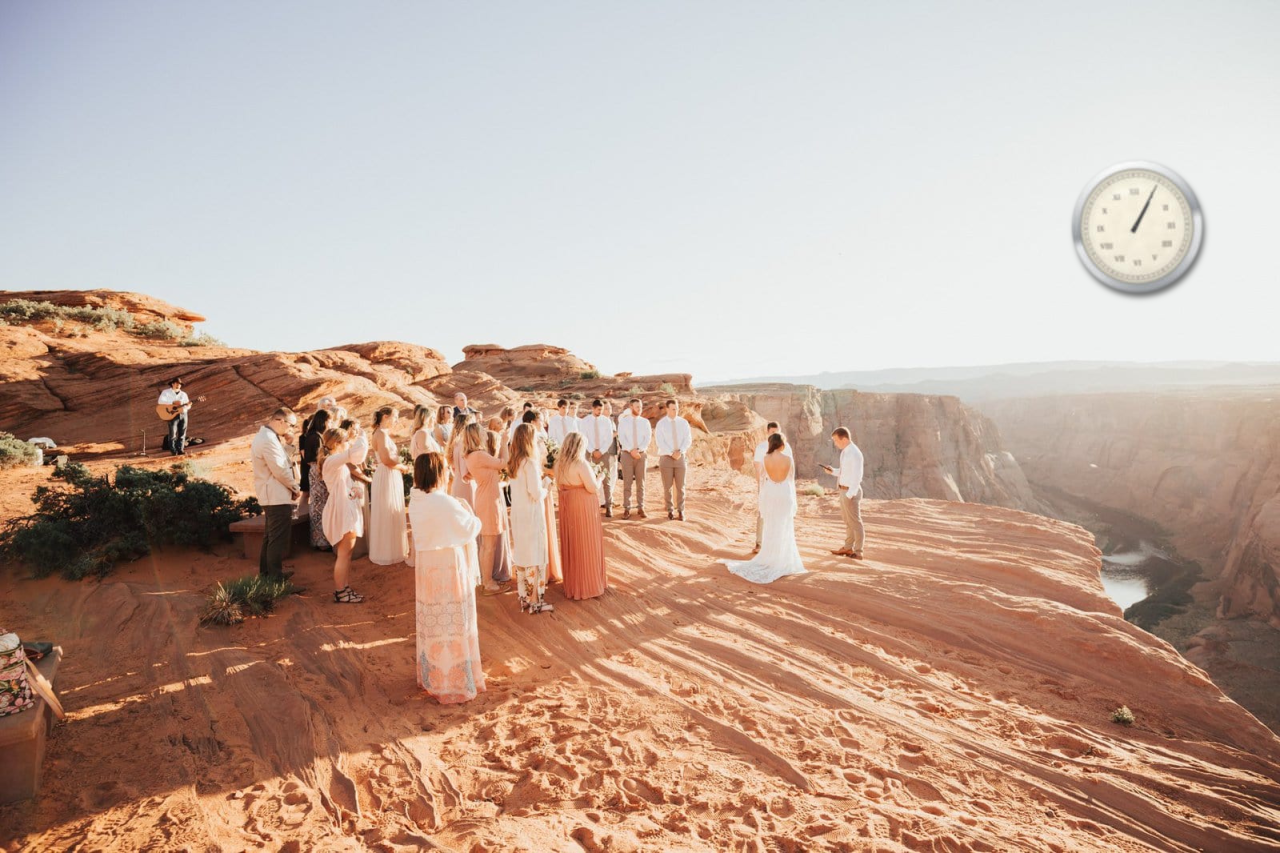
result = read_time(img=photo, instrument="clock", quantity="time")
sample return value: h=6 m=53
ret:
h=1 m=5
